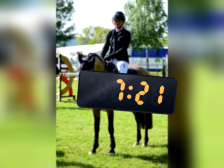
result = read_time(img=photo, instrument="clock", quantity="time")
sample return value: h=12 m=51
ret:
h=7 m=21
